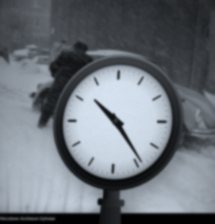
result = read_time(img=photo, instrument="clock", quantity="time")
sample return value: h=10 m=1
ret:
h=10 m=24
